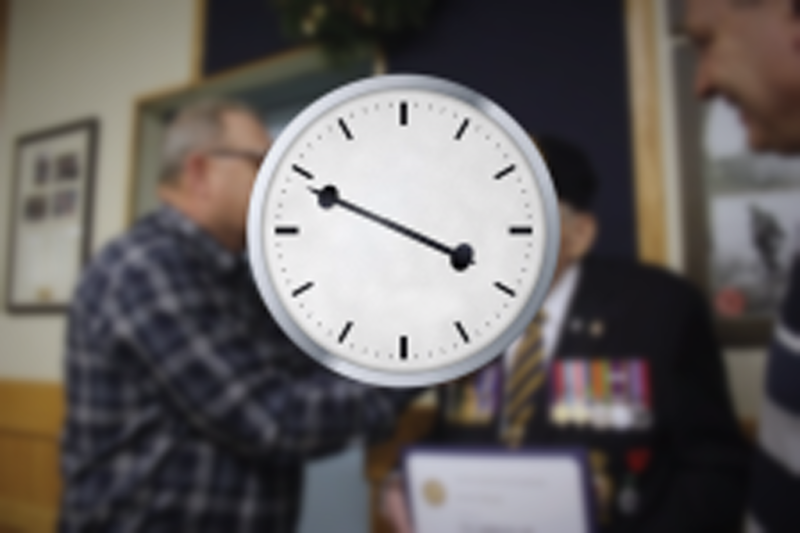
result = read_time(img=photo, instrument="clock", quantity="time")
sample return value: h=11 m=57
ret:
h=3 m=49
